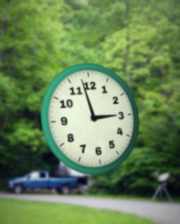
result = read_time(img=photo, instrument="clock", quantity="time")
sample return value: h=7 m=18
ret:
h=2 m=58
